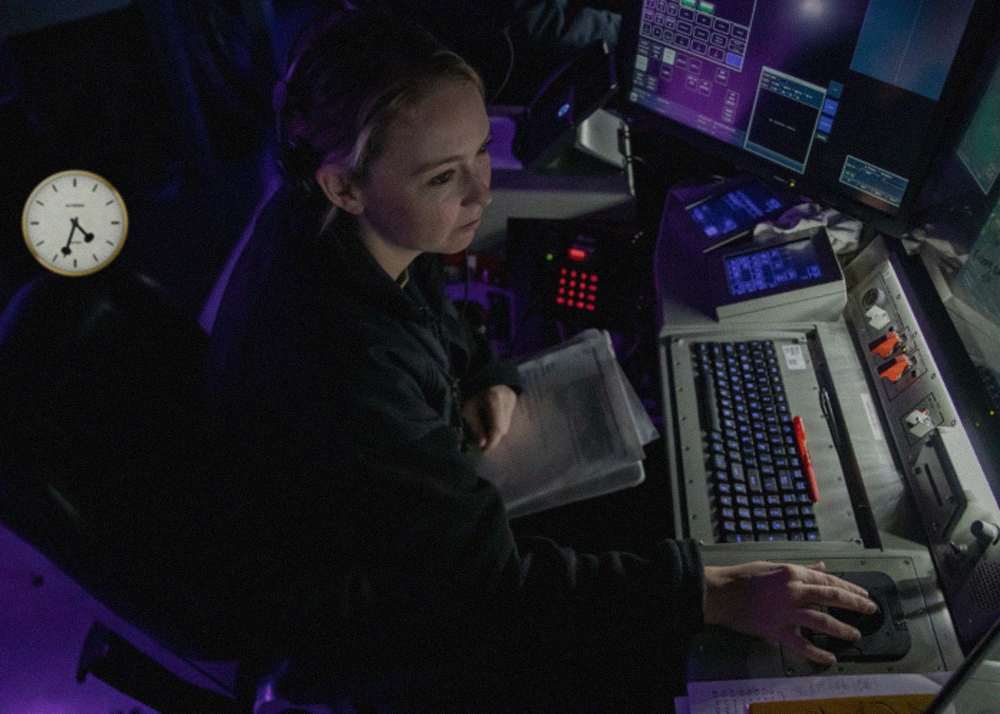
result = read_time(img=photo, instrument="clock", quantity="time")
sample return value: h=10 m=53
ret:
h=4 m=33
